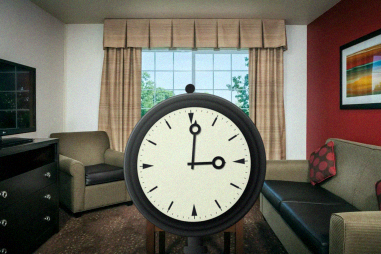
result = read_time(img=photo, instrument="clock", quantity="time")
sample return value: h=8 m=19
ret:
h=3 m=1
